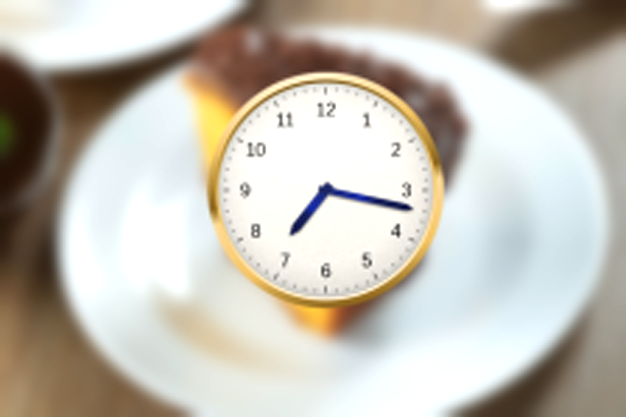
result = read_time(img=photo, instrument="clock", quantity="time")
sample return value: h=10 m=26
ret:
h=7 m=17
